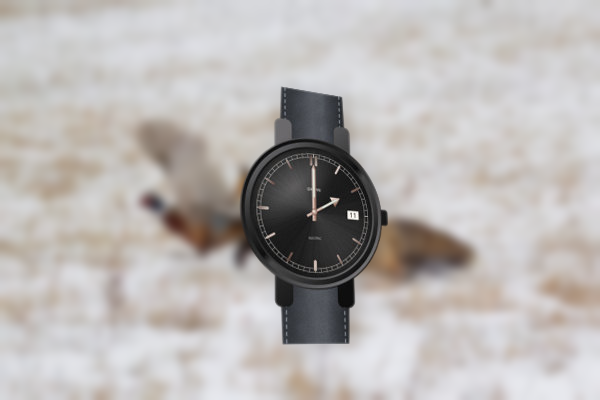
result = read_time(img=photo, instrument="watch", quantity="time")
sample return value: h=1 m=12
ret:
h=2 m=0
